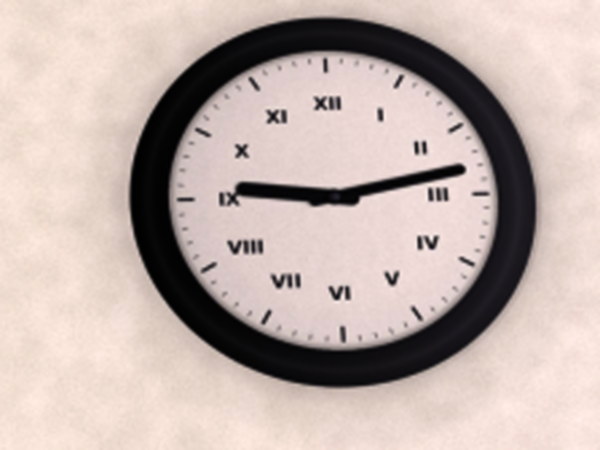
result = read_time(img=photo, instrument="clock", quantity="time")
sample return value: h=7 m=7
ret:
h=9 m=13
